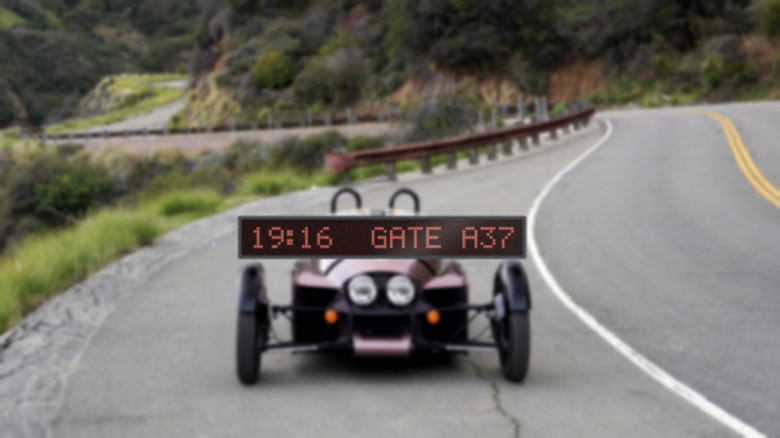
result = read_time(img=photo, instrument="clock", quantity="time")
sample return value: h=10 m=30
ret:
h=19 m=16
